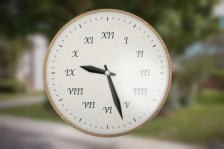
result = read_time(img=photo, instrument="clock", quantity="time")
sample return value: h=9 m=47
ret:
h=9 m=27
